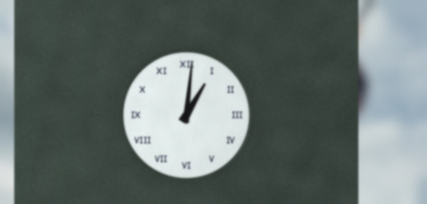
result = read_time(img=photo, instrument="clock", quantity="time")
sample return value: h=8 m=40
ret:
h=1 m=1
